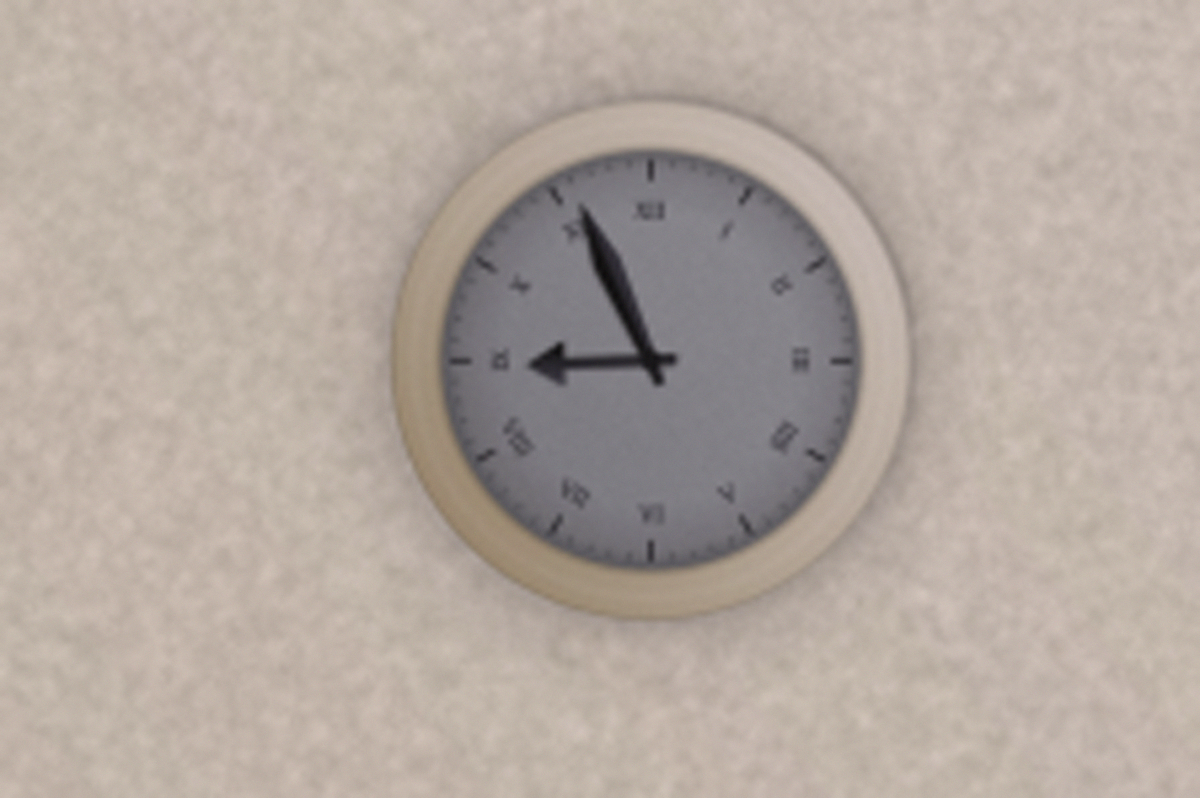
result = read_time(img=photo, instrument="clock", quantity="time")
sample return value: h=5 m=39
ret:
h=8 m=56
